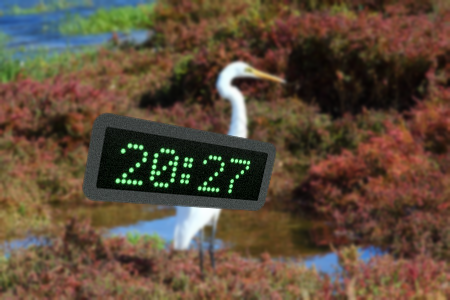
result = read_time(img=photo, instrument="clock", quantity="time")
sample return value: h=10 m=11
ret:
h=20 m=27
